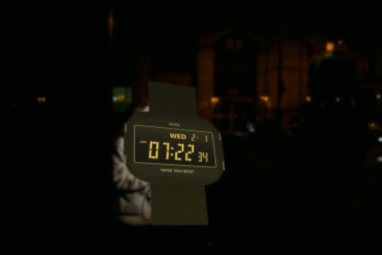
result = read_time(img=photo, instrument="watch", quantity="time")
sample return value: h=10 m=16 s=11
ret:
h=7 m=22 s=34
